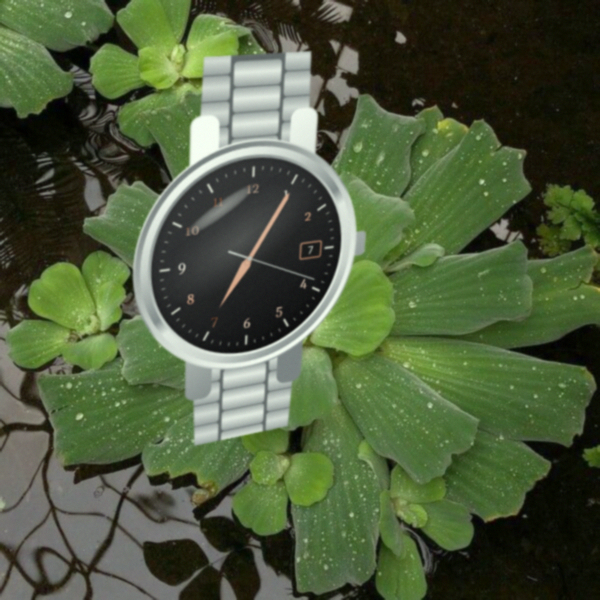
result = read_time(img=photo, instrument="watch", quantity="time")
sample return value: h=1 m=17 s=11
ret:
h=7 m=5 s=19
